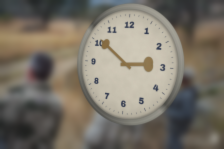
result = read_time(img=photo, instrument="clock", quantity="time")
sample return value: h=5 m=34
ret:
h=2 m=51
